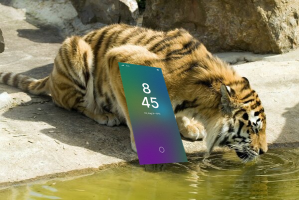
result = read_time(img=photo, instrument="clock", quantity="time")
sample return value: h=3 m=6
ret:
h=8 m=45
